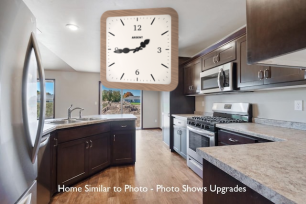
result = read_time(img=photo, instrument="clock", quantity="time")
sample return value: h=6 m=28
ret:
h=1 m=44
